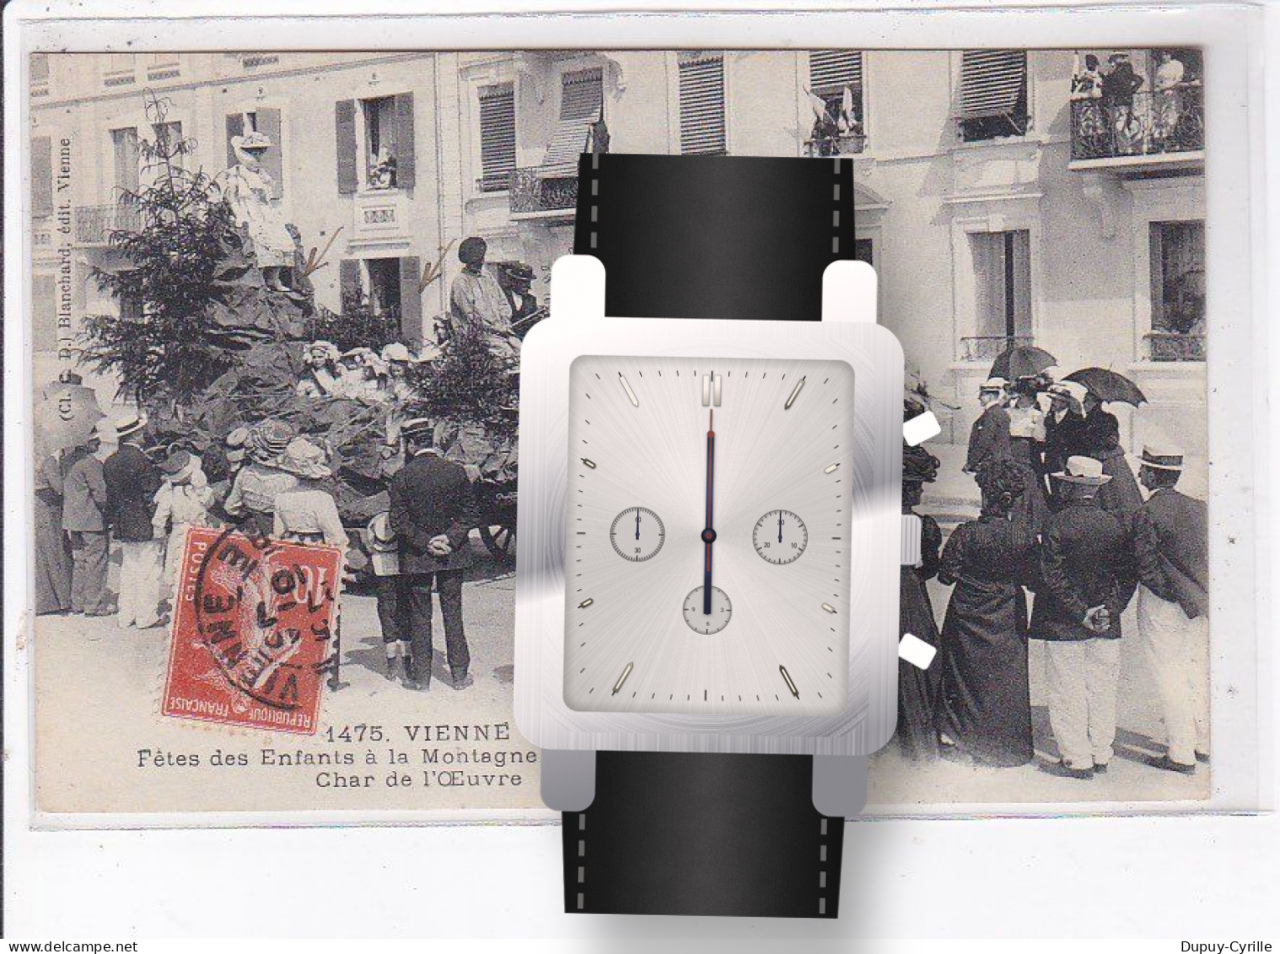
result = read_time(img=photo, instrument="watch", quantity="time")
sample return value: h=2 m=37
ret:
h=6 m=0
